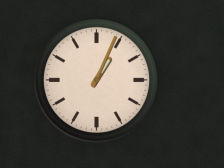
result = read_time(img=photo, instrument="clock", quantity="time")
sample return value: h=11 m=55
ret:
h=1 m=4
